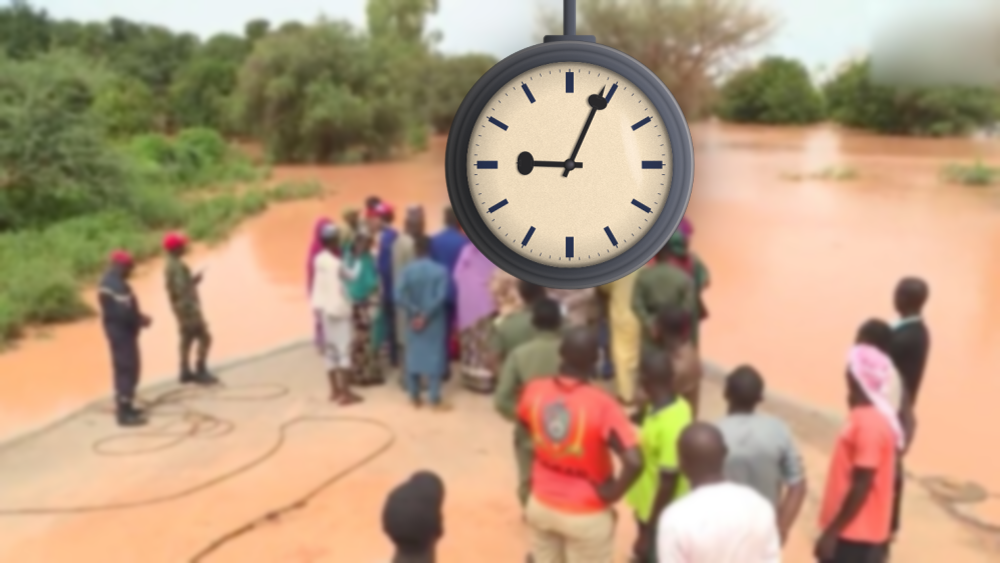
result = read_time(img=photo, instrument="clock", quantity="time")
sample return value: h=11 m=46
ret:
h=9 m=4
